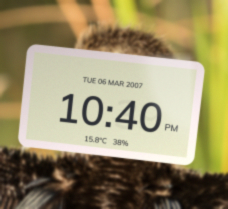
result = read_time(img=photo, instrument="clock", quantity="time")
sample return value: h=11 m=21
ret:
h=10 m=40
